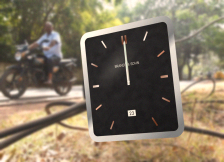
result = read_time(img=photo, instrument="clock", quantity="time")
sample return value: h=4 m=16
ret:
h=12 m=0
